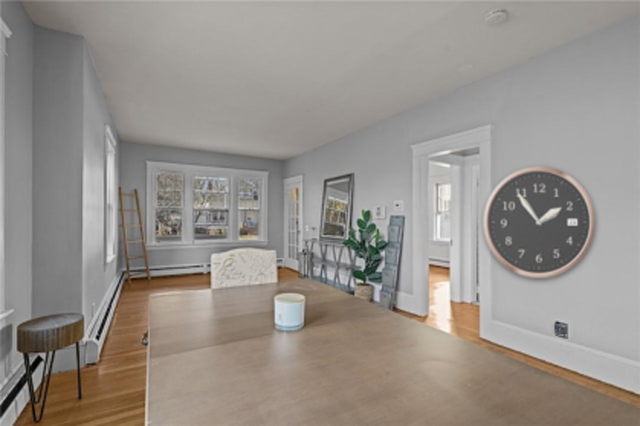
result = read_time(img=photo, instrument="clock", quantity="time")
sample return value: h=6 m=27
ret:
h=1 m=54
